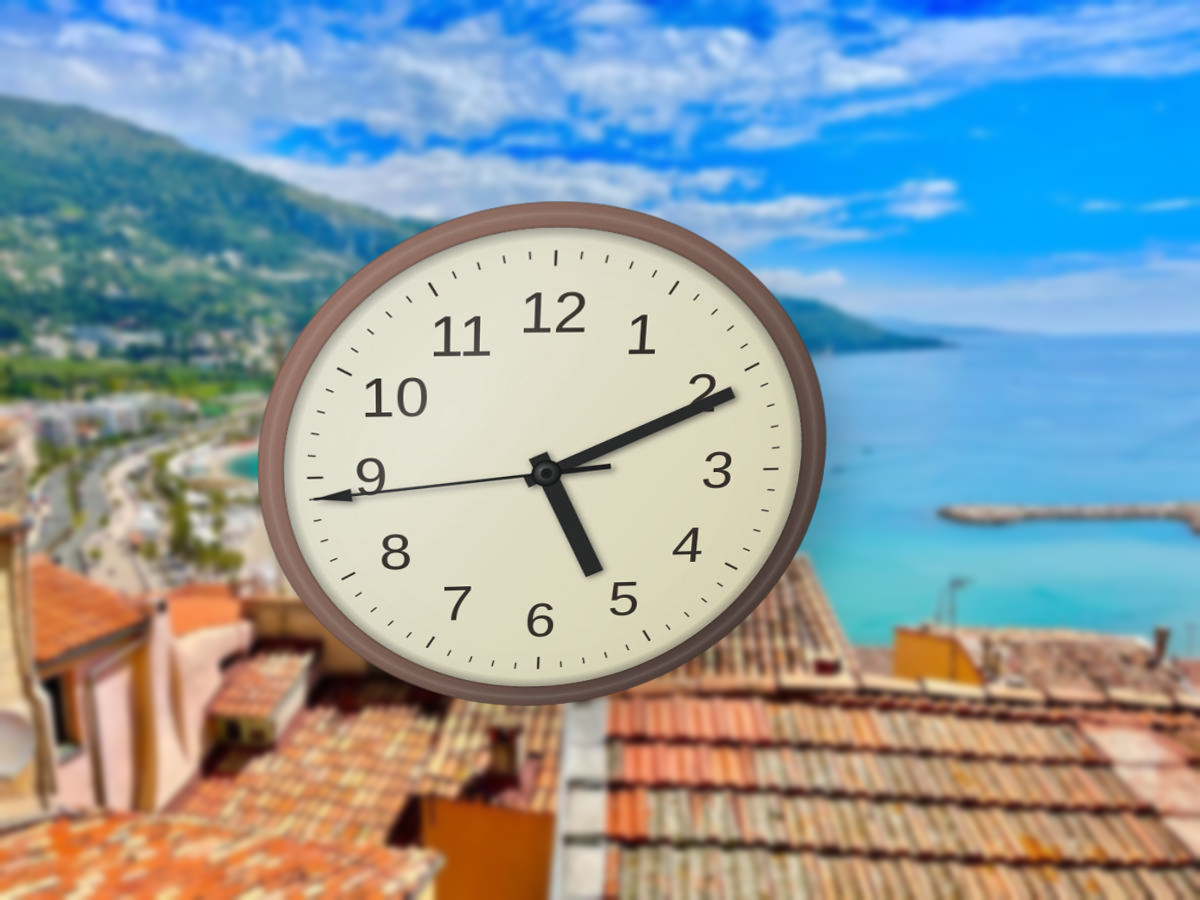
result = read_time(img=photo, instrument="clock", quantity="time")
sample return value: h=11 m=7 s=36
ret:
h=5 m=10 s=44
